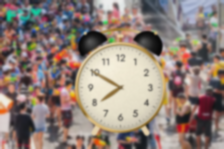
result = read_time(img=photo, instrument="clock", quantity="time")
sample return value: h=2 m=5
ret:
h=7 m=50
